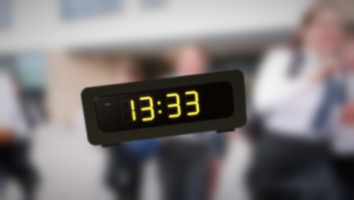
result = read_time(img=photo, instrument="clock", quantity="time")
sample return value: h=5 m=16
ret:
h=13 m=33
